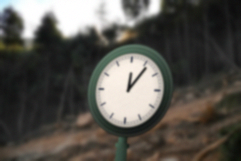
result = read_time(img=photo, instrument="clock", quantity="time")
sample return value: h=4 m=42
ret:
h=12 m=6
